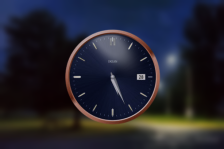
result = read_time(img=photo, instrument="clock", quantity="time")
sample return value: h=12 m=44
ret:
h=5 m=26
